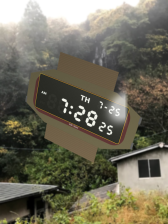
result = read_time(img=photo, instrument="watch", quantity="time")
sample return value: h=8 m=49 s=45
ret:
h=7 m=28 s=25
